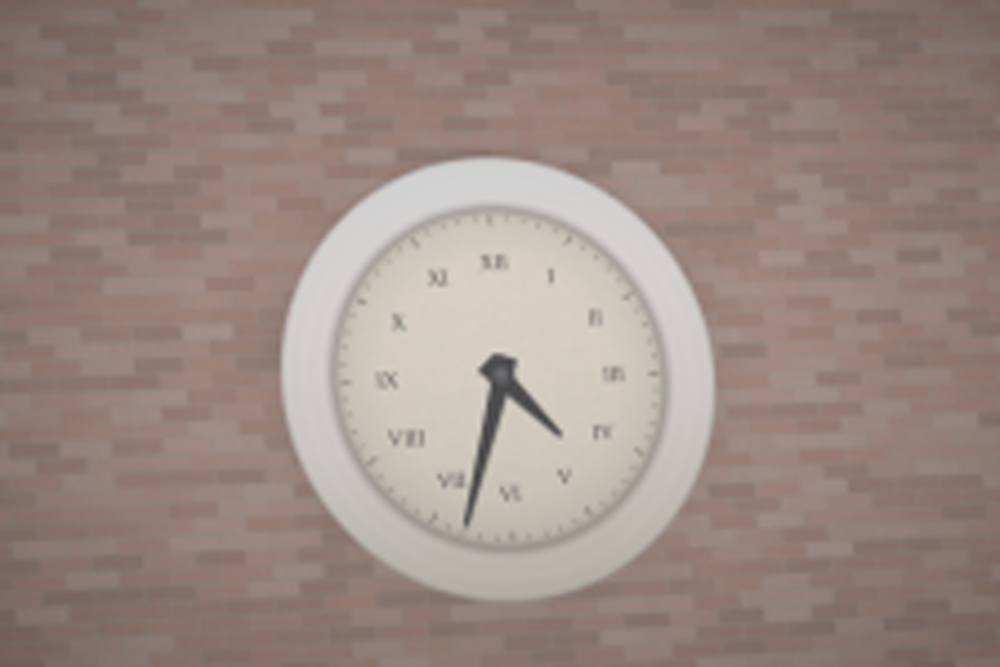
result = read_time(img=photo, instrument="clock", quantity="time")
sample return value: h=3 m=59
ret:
h=4 m=33
